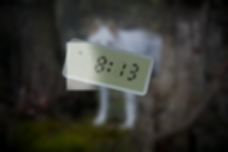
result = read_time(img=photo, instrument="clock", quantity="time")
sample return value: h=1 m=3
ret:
h=8 m=13
